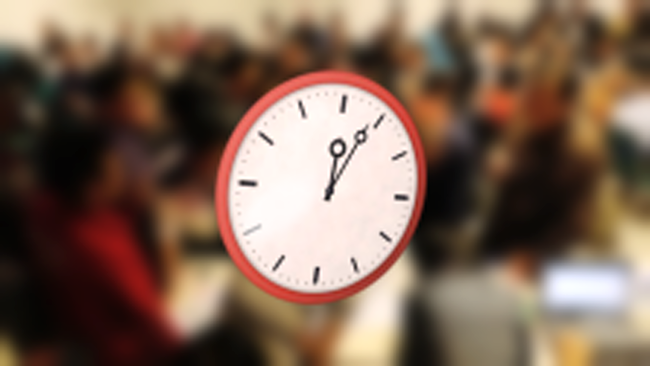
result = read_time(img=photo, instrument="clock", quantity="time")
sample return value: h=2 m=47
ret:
h=12 m=4
